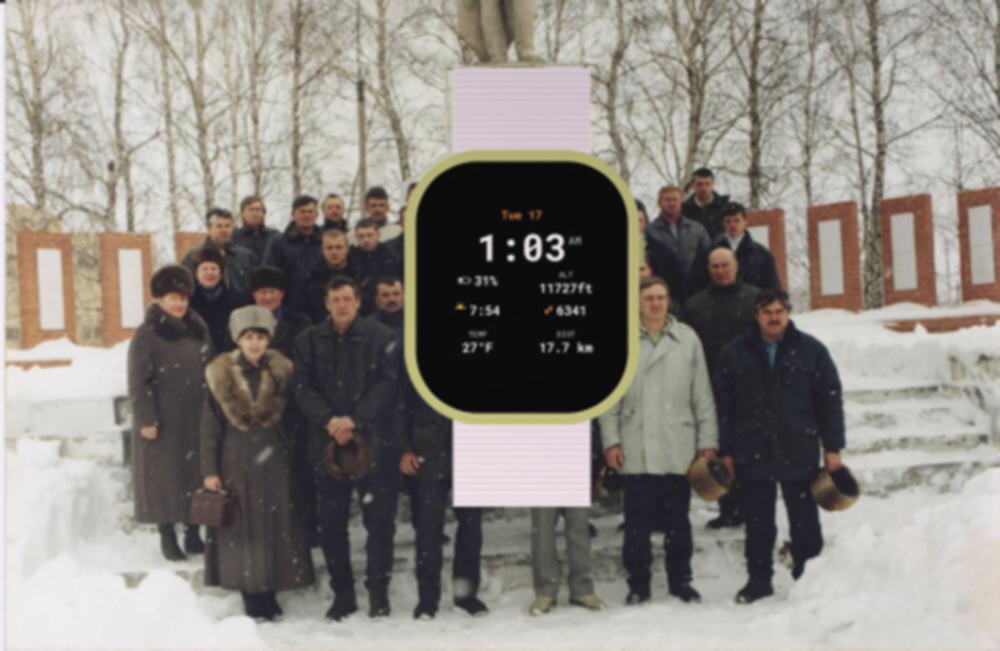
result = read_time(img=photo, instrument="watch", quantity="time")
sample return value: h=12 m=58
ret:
h=1 m=3
